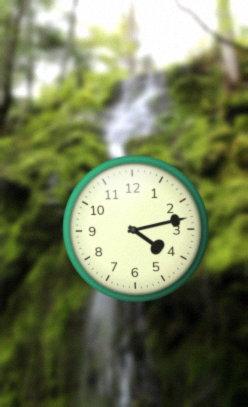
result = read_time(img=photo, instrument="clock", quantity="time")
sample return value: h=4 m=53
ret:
h=4 m=13
